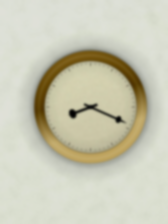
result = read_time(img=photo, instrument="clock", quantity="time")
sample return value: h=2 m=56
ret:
h=8 m=19
